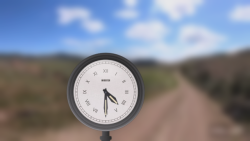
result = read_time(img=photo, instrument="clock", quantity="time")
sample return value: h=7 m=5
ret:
h=4 m=30
